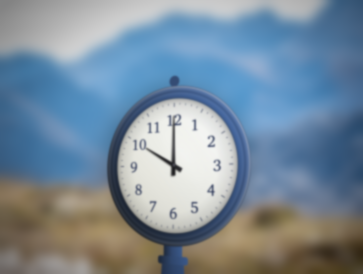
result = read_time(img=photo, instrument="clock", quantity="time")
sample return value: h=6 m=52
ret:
h=10 m=0
